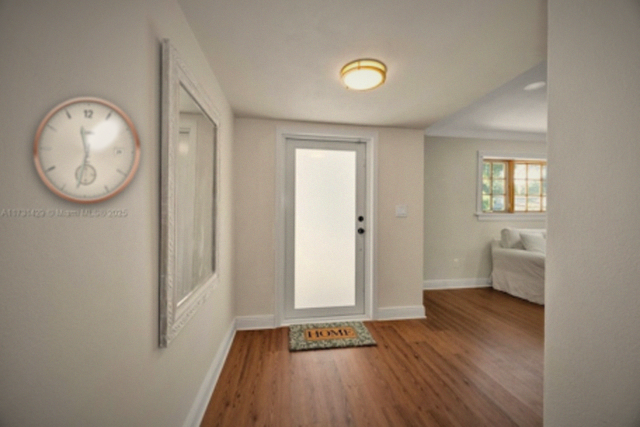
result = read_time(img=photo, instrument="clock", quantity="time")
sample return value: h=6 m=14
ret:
h=11 m=32
